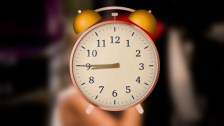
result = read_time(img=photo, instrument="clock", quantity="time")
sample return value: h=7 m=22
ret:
h=8 m=45
